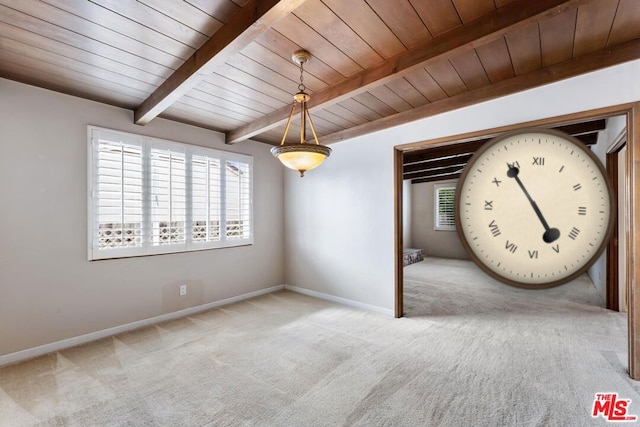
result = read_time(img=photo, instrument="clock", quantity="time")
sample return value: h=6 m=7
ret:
h=4 m=54
